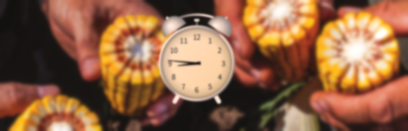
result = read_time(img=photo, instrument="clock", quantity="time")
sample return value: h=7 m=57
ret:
h=8 m=46
